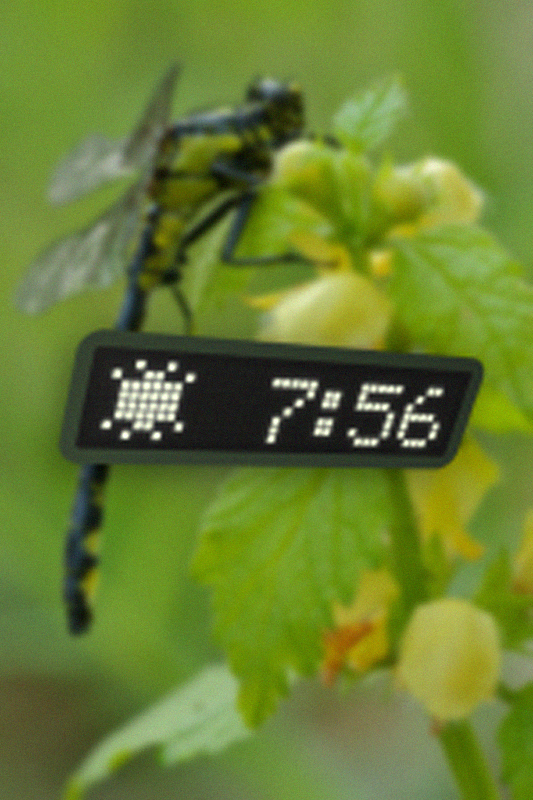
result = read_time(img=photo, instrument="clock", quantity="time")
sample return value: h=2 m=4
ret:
h=7 m=56
